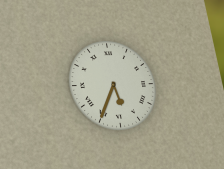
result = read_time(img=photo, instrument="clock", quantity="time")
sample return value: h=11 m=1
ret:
h=5 m=35
